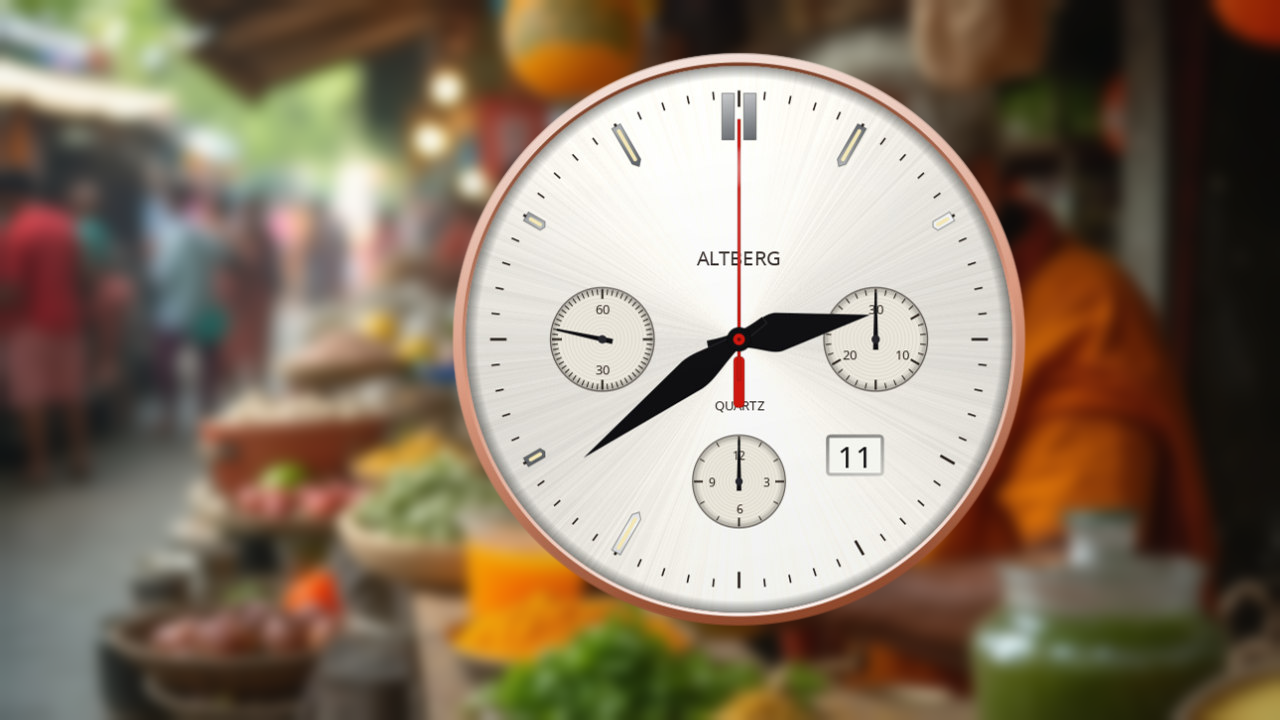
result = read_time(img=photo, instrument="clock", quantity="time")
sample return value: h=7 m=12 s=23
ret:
h=2 m=38 s=47
